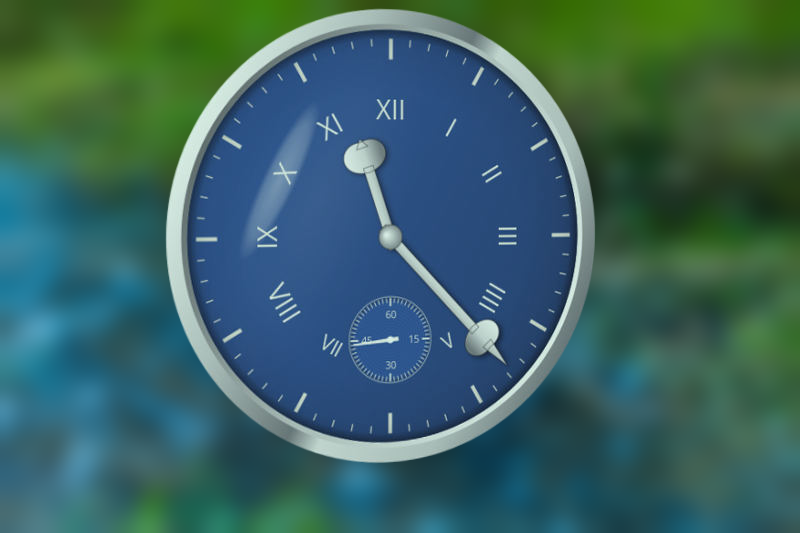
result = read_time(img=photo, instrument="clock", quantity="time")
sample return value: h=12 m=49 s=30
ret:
h=11 m=22 s=44
